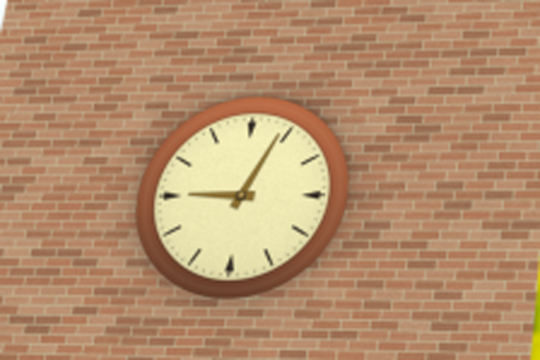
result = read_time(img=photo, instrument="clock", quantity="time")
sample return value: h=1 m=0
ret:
h=9 m=4
